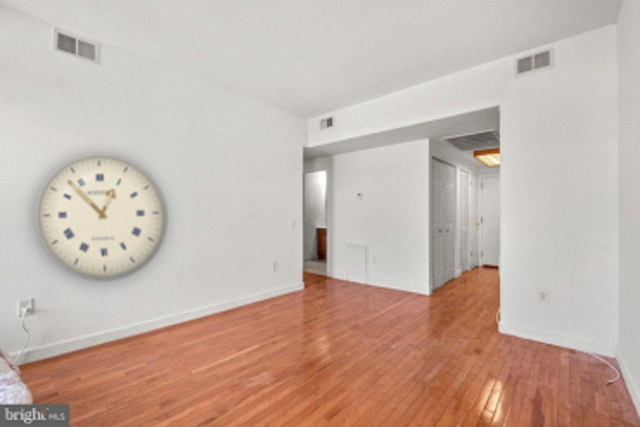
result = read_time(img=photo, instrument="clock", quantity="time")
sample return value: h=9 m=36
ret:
h=12 m=53
